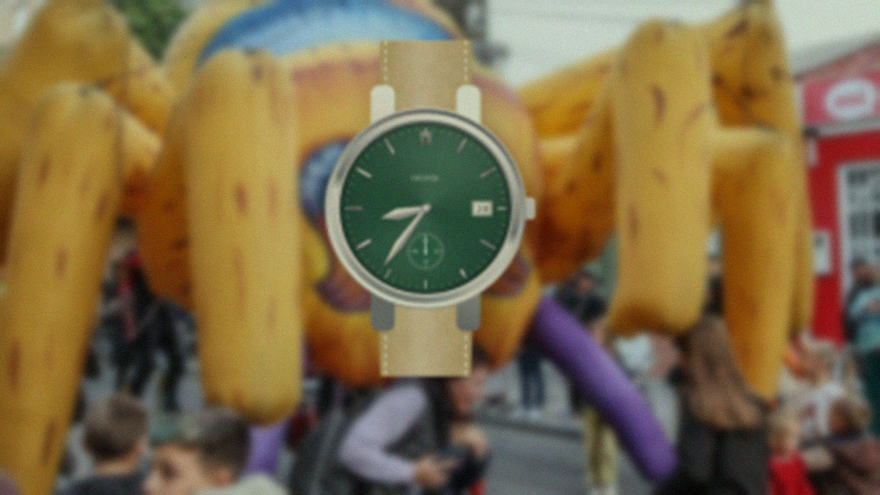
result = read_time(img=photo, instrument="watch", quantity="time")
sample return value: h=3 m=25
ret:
h=8 m=36
